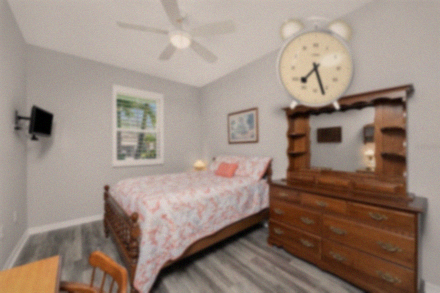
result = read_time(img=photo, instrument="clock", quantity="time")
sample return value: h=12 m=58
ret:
h=7 m=27
